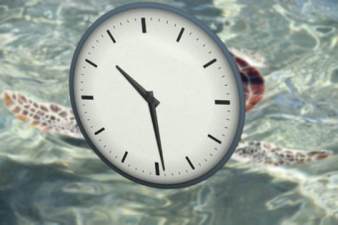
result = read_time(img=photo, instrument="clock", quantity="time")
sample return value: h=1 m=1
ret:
h=10 m=29
